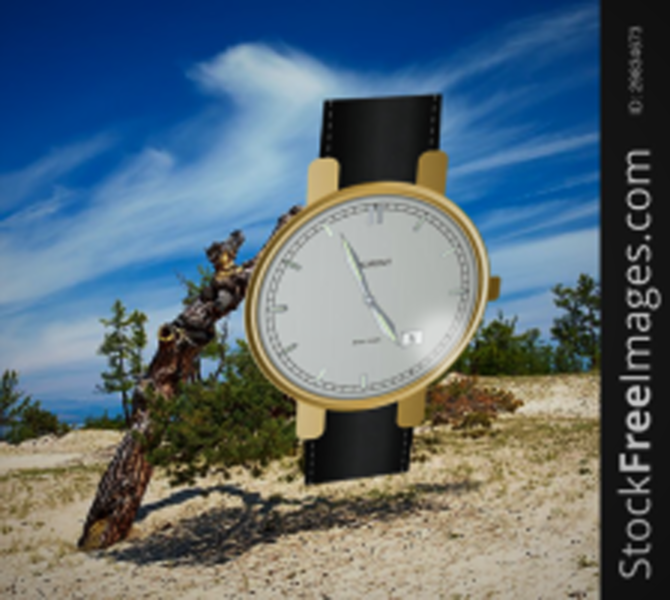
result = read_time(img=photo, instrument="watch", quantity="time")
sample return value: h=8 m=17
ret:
h=4 m=56
